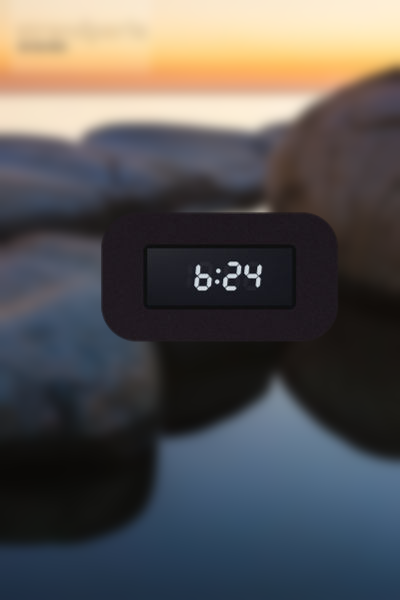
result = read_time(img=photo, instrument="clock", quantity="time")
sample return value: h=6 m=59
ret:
h=6 m=24
